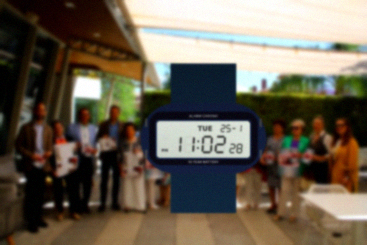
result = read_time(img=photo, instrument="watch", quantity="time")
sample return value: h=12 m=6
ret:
h=11 m=2
